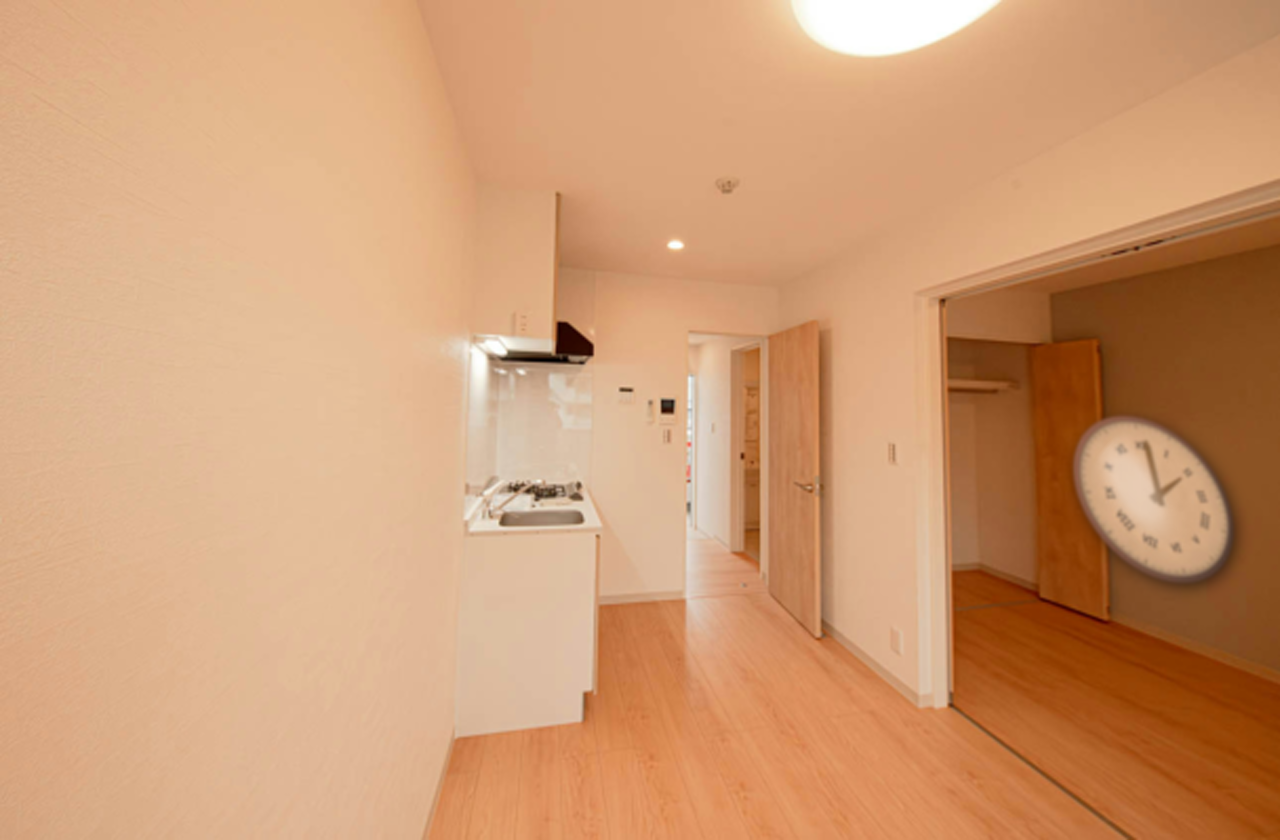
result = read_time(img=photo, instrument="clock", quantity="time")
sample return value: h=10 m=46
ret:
h=2 m=1
